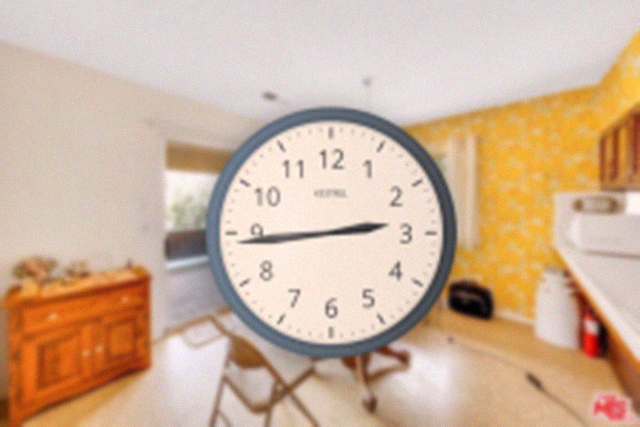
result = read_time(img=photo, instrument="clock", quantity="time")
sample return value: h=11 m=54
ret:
h=2 m=44
